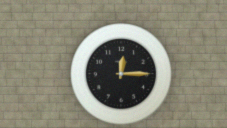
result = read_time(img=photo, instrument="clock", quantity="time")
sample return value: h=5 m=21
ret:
h=12 m=15
